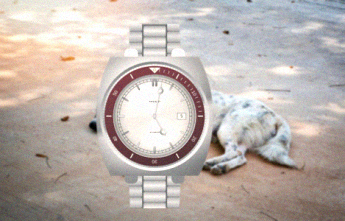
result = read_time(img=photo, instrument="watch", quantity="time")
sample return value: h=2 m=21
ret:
h=5 m=2
